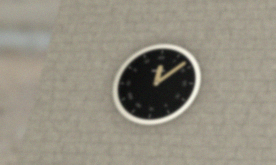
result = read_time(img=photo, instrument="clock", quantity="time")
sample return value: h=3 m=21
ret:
h=12 m=8
